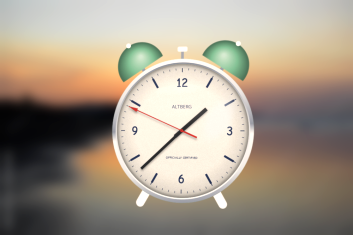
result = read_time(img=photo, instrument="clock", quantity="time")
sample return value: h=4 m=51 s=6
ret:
h=1 m=37 s=49
